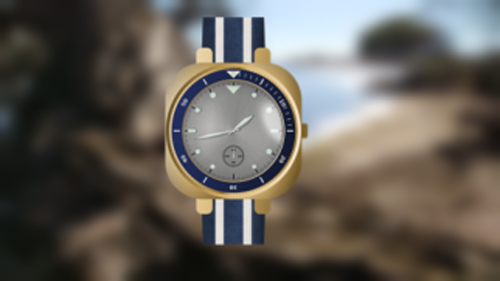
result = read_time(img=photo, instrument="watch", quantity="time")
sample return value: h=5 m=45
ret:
h=1 m=43
